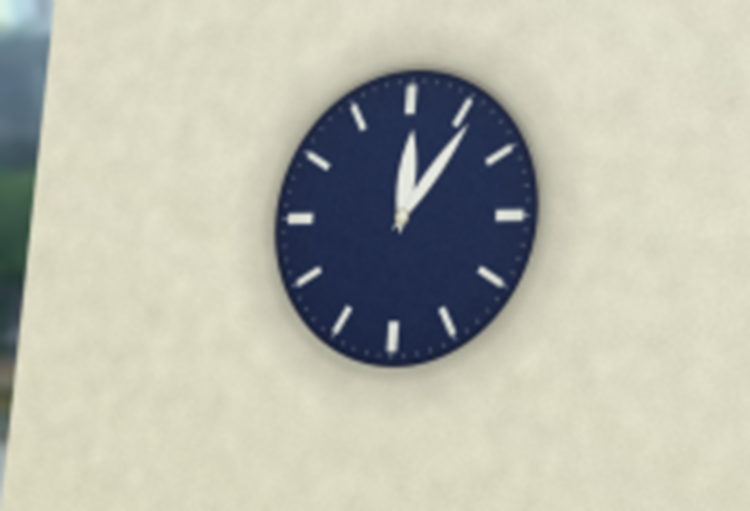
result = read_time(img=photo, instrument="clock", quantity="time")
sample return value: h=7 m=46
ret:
h=12 m=6
